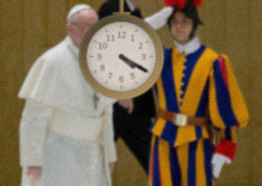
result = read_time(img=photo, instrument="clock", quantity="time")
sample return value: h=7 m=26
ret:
h=4 m=20
